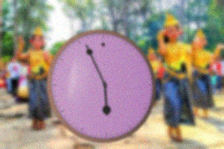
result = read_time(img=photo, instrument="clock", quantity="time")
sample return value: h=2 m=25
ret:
h=5 m=56
